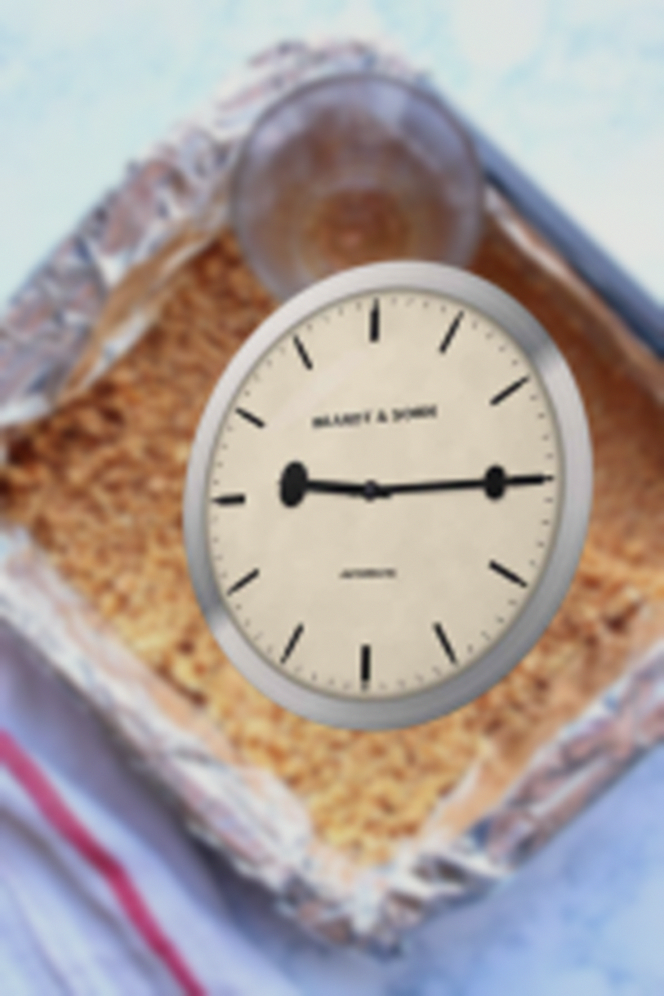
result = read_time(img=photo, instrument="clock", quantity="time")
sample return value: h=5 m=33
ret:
h=9 m=15
